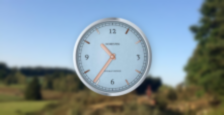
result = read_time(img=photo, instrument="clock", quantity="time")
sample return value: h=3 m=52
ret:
h=10 m=36
